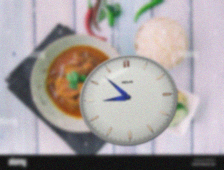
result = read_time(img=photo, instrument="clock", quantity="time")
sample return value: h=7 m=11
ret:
h=8 m=53
